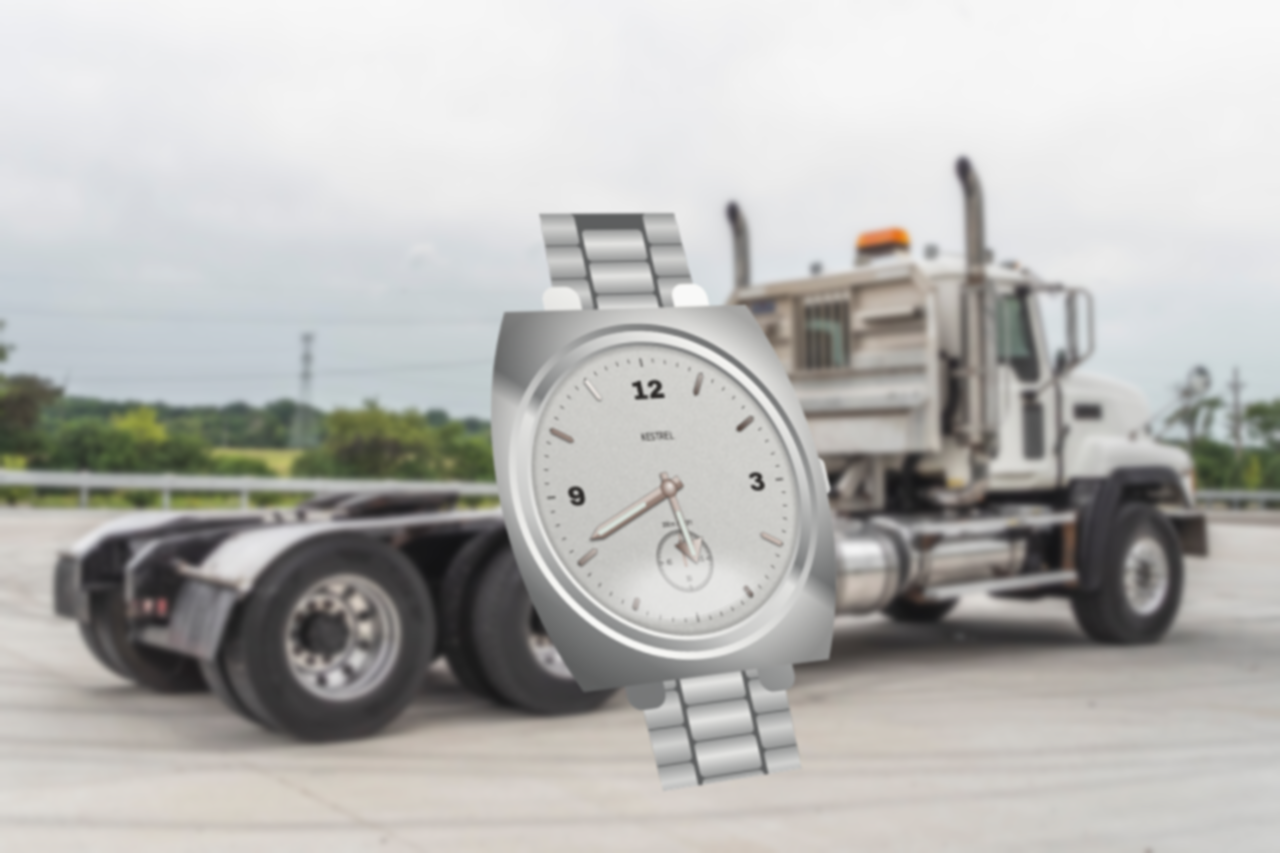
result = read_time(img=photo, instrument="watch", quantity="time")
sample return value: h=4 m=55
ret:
h=5 m=41
